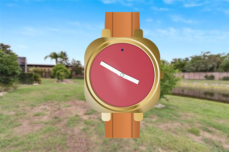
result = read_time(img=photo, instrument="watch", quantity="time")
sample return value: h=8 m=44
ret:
h=3 m=50
